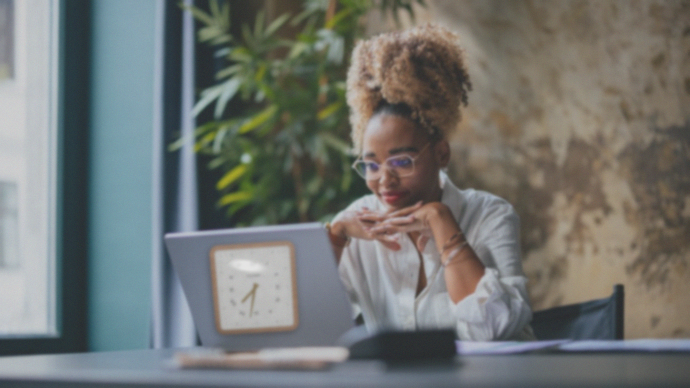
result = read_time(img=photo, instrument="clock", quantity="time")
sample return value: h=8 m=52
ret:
h=7 m=32
